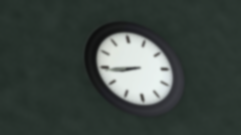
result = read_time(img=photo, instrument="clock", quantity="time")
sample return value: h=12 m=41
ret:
h=8 m=44
